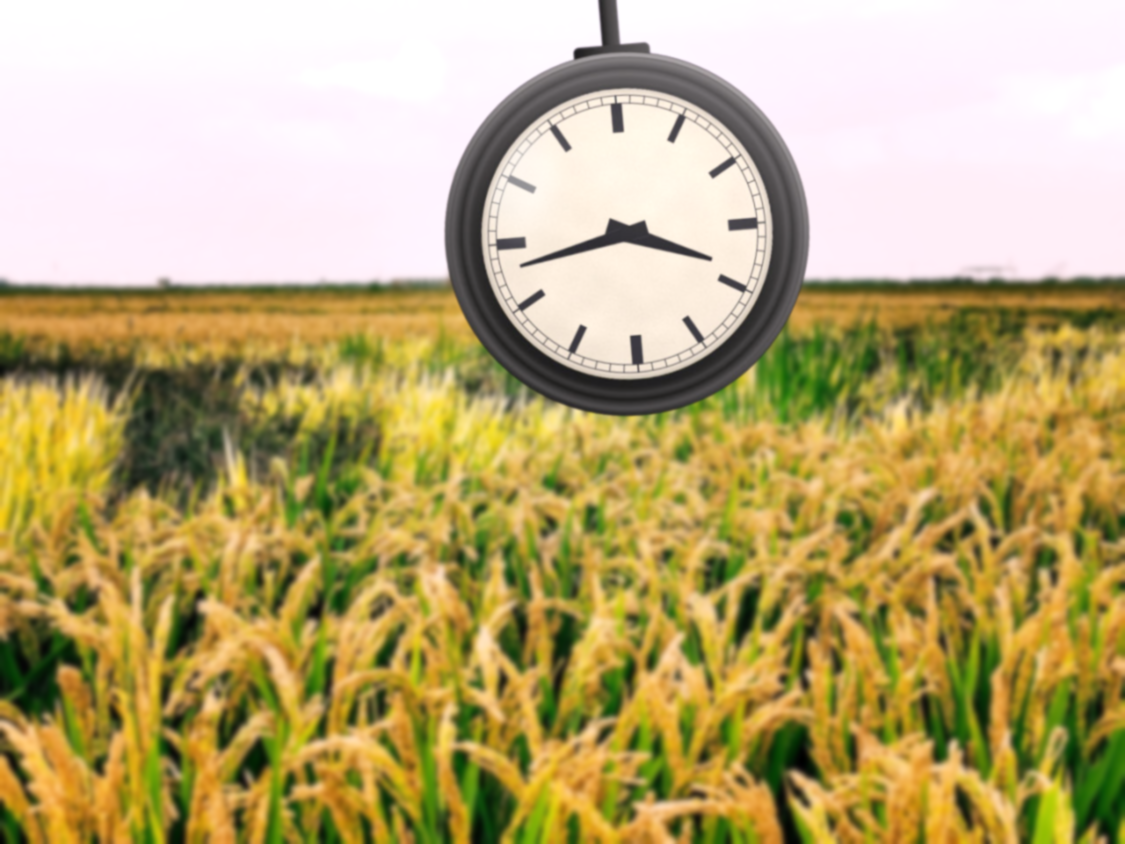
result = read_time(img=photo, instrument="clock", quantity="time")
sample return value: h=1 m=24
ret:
h=3 m=43
